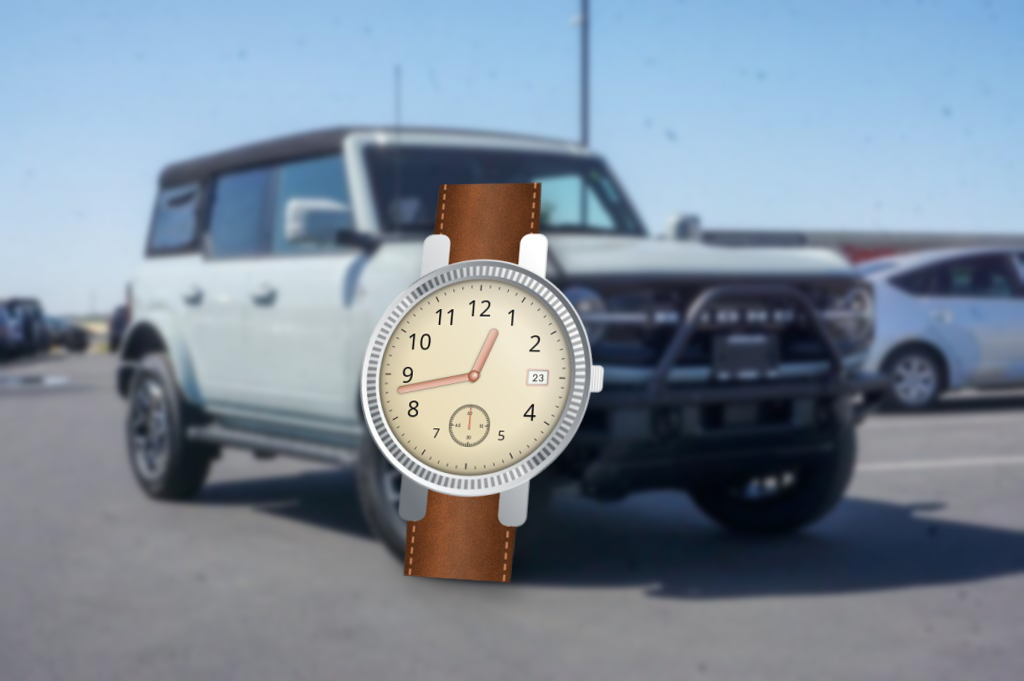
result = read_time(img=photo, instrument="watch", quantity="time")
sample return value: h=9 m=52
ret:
h=12 m=43
